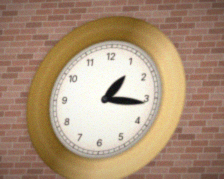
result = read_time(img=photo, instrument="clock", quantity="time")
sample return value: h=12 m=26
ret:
h=1 m=16
